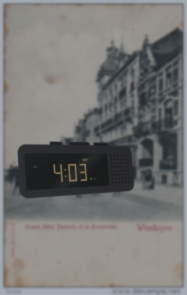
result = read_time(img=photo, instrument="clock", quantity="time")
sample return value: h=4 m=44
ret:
h=4 m=3
